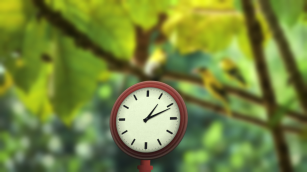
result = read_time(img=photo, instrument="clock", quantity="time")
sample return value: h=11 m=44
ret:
h=1 m=11
